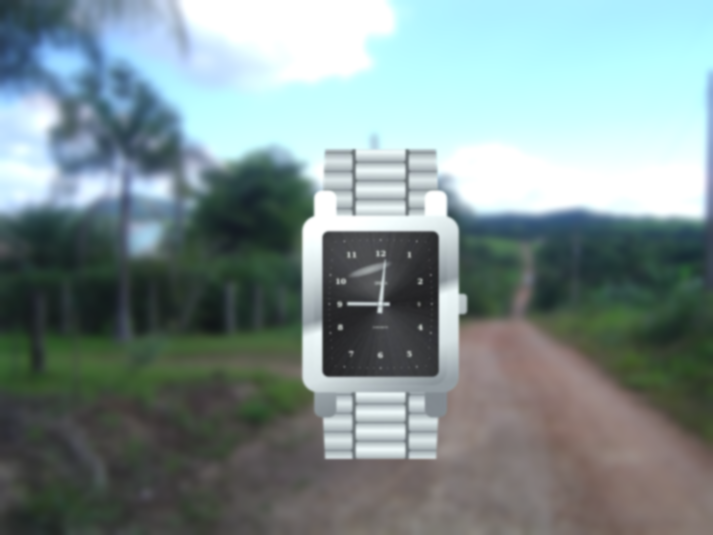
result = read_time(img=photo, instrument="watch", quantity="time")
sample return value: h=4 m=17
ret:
h=9 m=1
